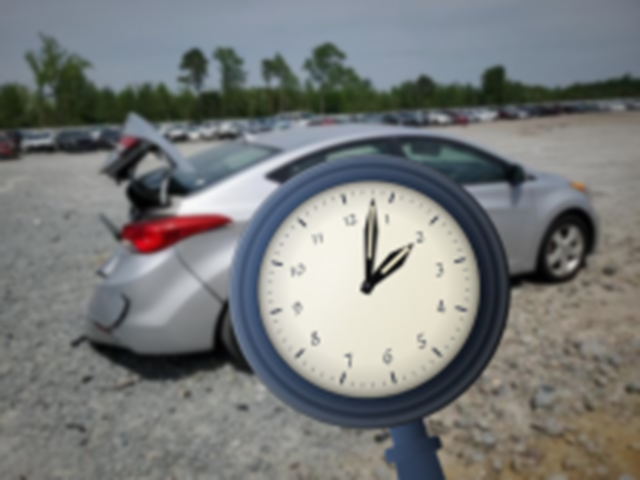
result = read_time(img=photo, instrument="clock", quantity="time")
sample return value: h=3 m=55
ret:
h=2 m=3
